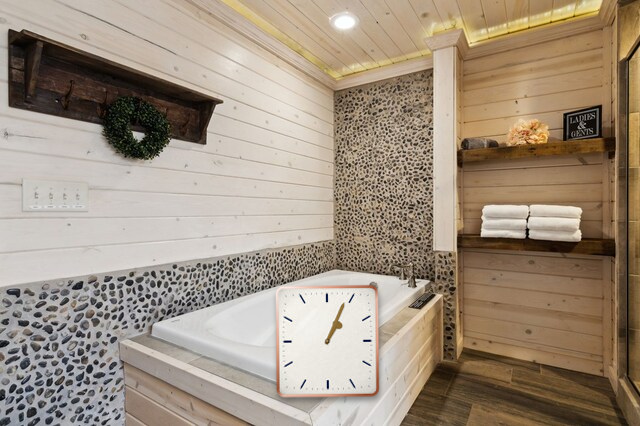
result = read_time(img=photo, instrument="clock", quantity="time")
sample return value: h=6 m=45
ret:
h=1 m=4
